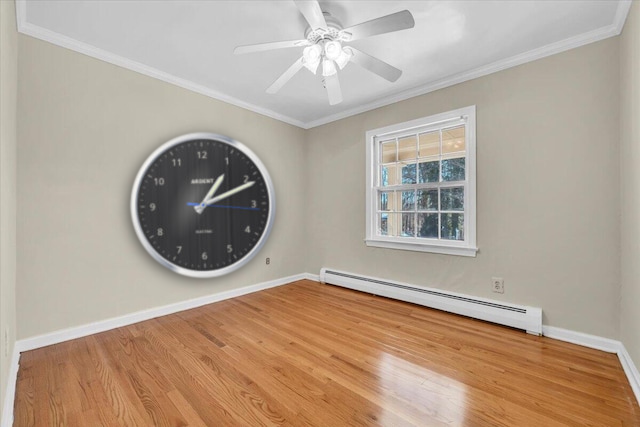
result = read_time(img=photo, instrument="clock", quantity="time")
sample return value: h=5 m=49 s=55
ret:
h=1 m=11 s=16
